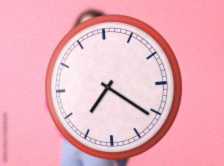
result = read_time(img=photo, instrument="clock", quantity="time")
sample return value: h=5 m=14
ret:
h=7 m=21
